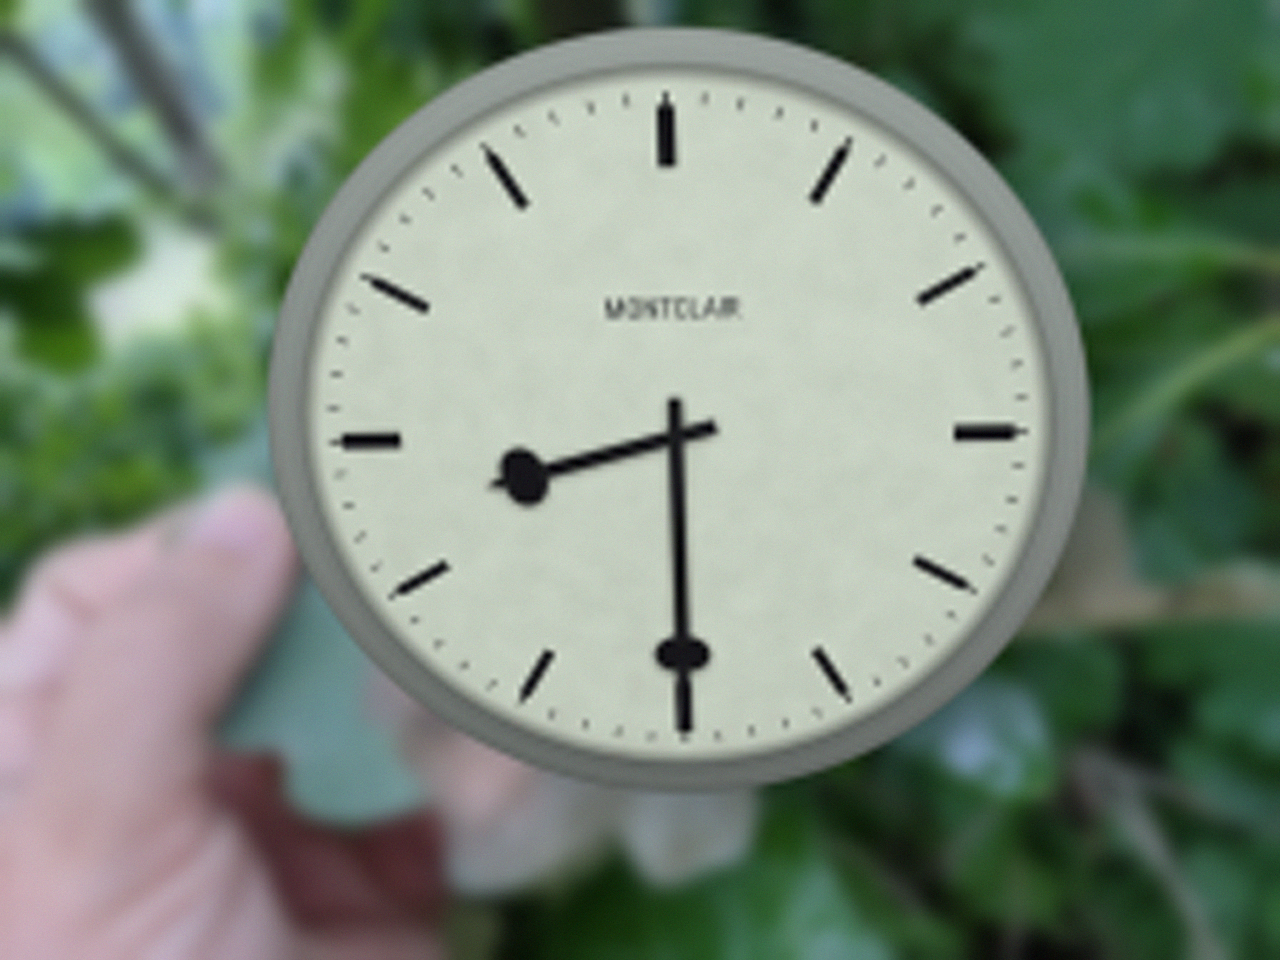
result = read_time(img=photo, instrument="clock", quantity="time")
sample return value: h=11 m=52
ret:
h=8 m=30
